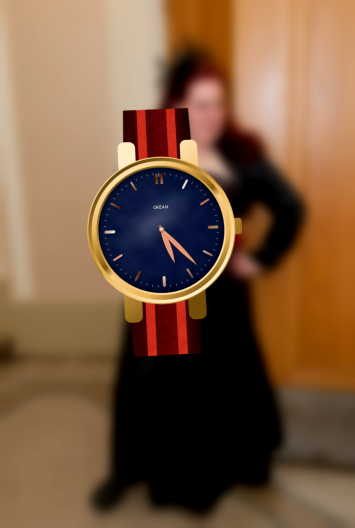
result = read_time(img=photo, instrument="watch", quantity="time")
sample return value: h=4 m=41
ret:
h=5 m=23
